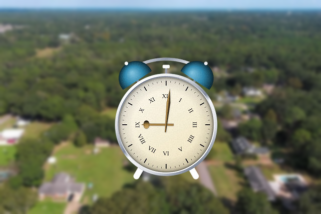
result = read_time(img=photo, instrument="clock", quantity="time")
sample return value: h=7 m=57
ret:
h=9 m=1
